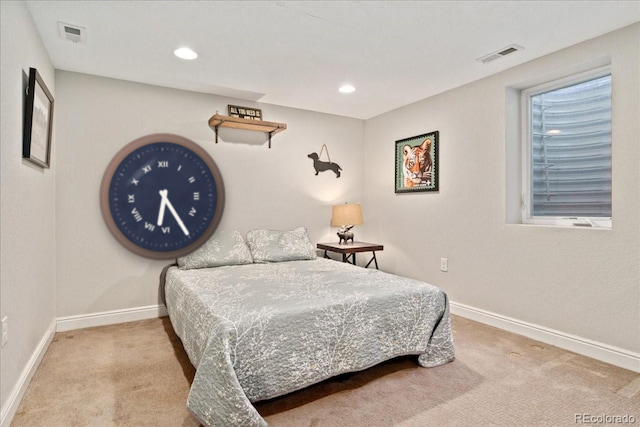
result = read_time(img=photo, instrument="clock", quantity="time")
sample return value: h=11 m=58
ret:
h=6 m=25
